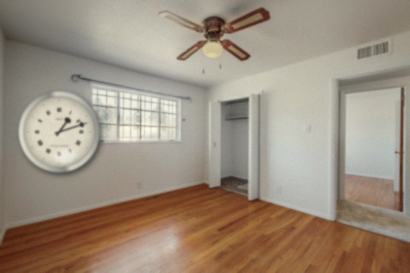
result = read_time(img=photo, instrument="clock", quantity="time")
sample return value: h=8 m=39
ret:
h=1 m=12
